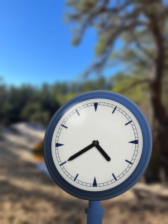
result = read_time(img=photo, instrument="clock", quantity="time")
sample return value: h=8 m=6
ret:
h=4 m=40
